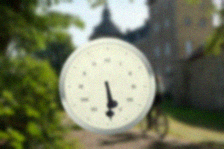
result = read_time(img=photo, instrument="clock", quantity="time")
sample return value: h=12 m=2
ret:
h=5 m=29
